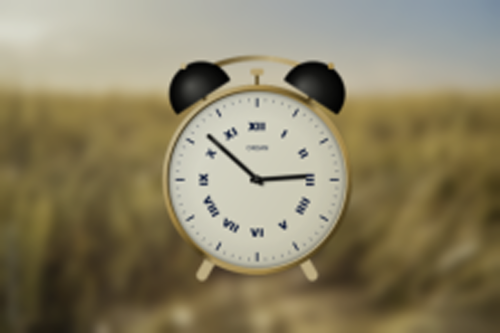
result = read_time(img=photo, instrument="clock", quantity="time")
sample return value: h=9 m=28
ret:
h=2 m=52
